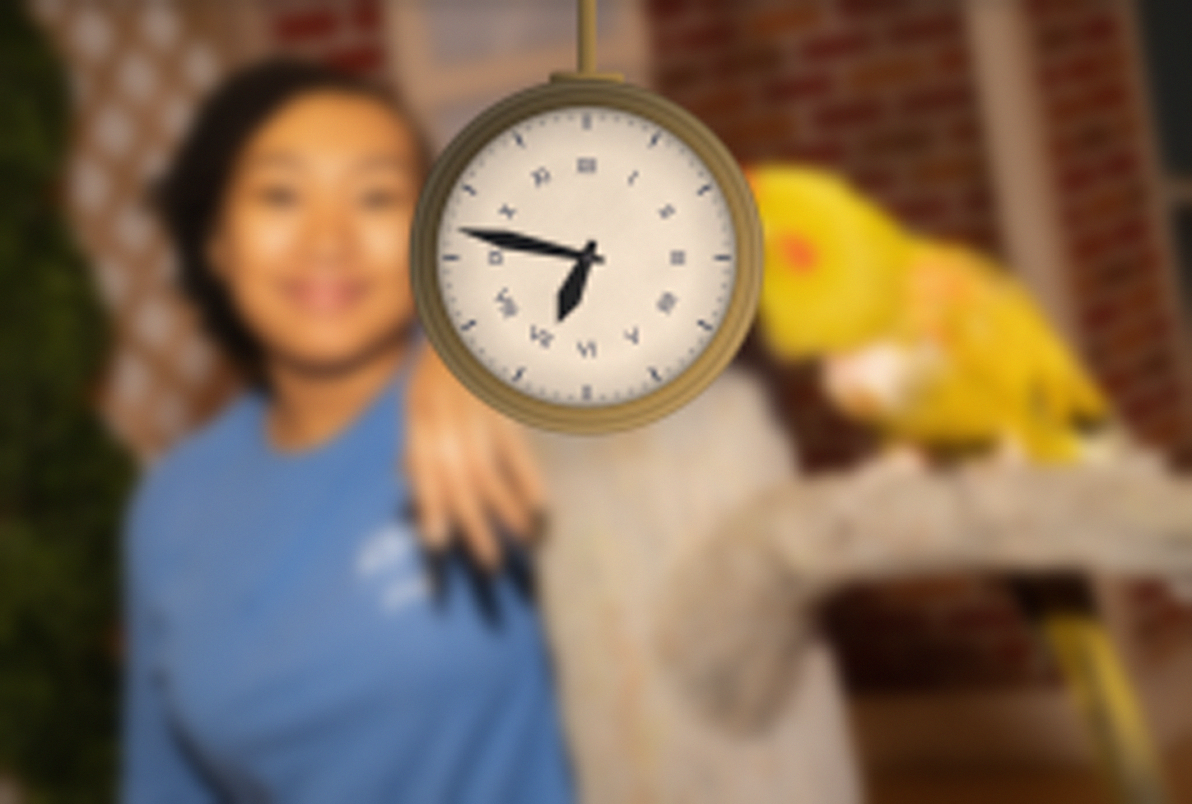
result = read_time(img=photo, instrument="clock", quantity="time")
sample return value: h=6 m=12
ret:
h=6 m=47
